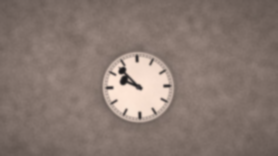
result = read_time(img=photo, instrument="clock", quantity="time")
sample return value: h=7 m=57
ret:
h=9 m=53
